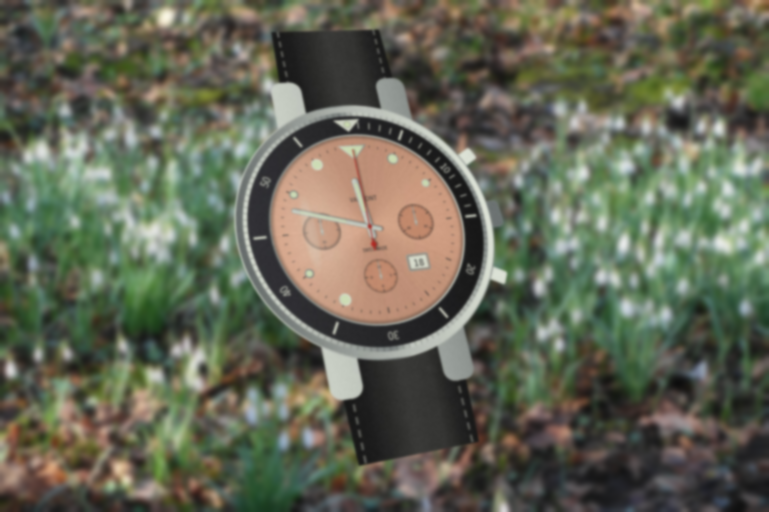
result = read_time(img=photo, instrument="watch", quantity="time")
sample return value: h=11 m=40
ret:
h=11 m=48
